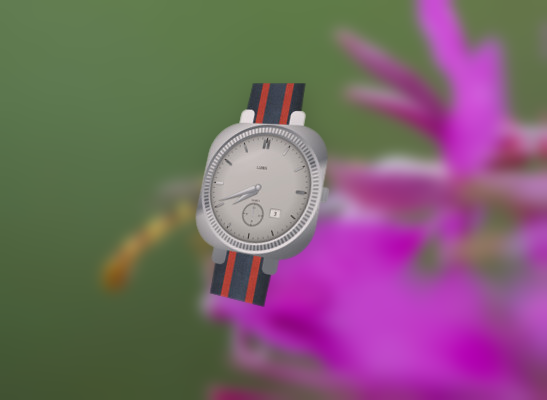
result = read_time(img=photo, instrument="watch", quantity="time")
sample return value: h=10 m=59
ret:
h=7 m=41
